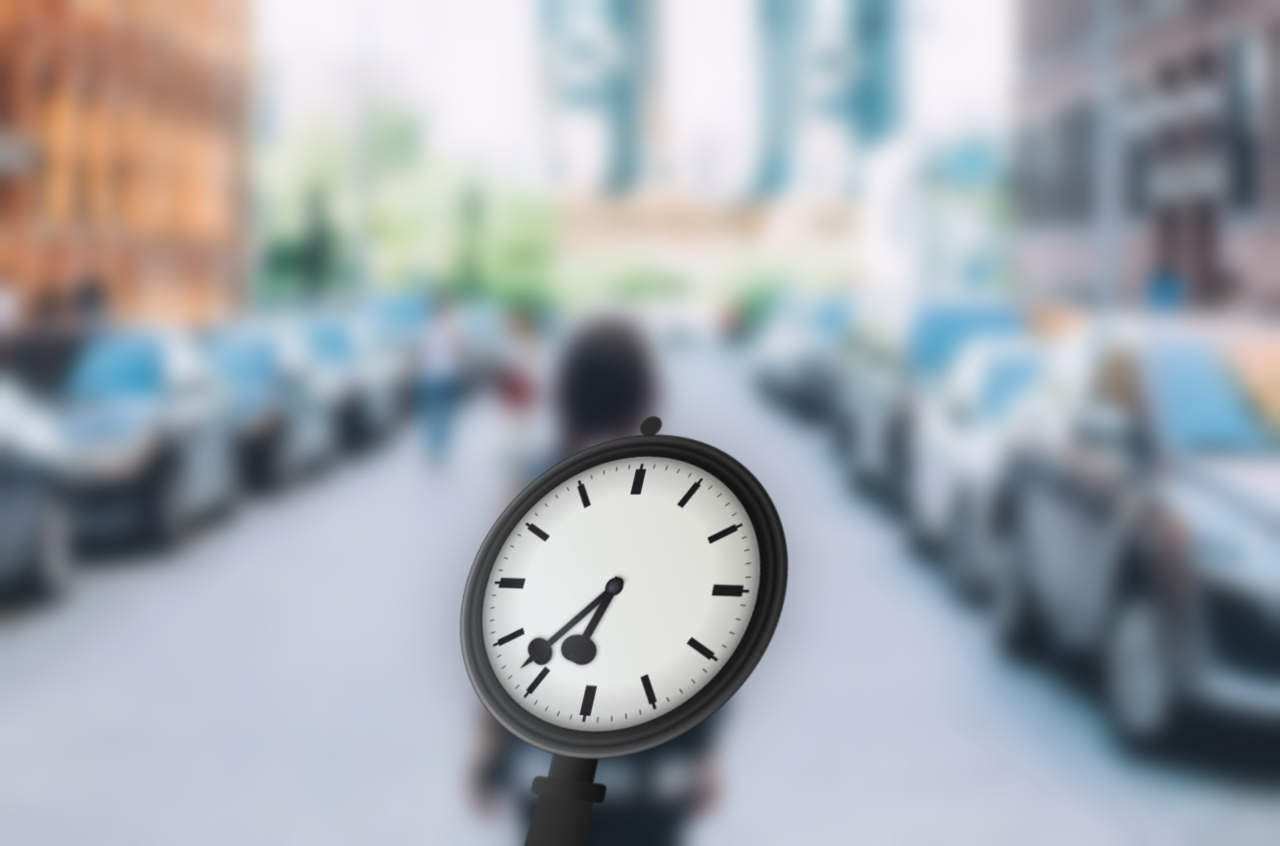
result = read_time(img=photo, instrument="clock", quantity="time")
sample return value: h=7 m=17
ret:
h=6 m=37
